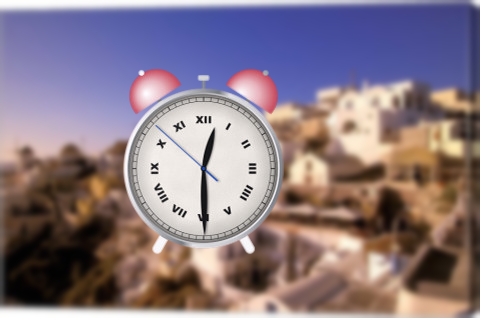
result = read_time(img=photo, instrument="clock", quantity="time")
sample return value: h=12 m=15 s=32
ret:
h=12 m=29 s=52
